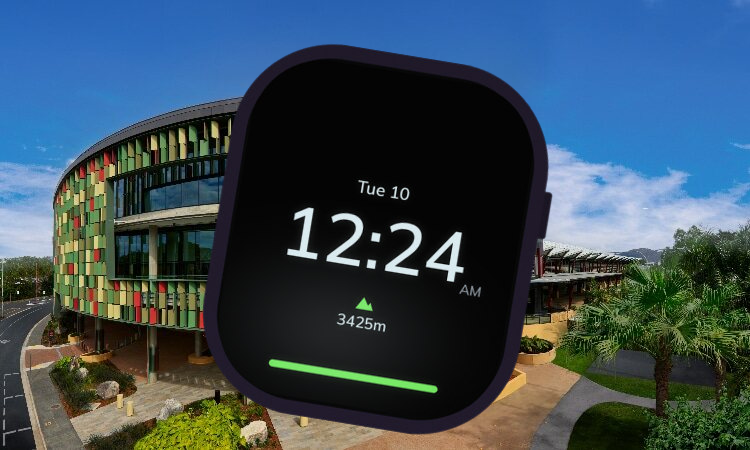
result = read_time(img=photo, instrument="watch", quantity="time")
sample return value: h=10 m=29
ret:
h=12 m=24
